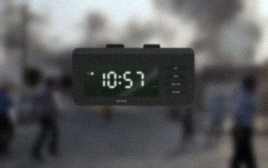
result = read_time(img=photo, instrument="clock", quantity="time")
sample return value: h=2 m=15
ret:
h=10 m=57
